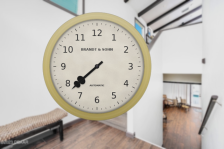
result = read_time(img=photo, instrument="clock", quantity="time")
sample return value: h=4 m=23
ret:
h=7 m=38
